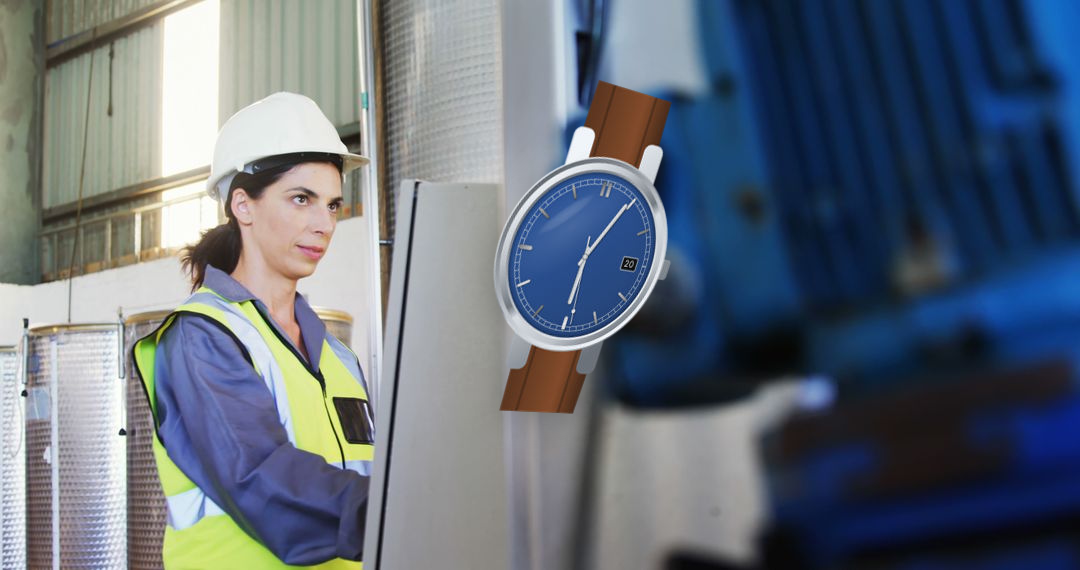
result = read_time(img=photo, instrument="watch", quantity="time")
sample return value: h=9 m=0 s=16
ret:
h=6 m=4 s=29
